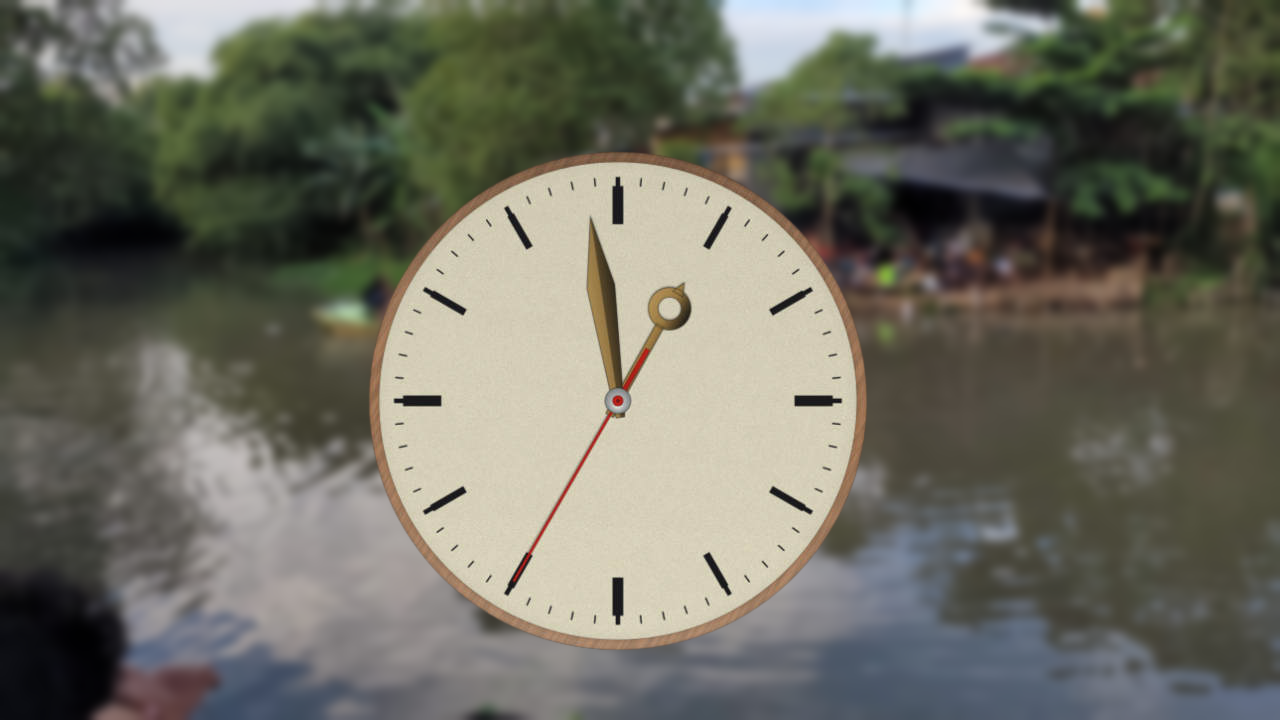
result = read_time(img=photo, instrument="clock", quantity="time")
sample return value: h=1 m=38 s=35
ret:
h=12 m=58 s=35
